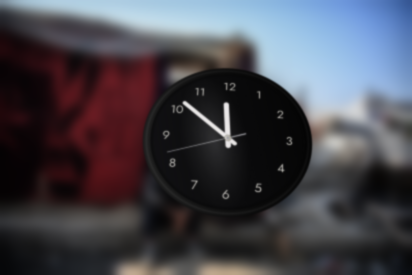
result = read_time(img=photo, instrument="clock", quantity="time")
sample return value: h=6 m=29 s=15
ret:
h=11 m=51 s=42
